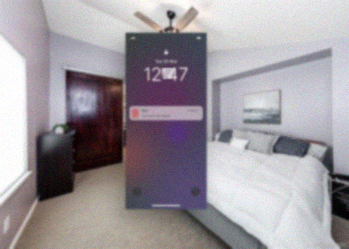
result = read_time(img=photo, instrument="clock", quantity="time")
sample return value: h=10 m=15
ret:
h=12 m=47
